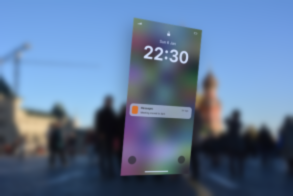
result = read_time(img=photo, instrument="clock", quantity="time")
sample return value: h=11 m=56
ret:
h=22 m=30
